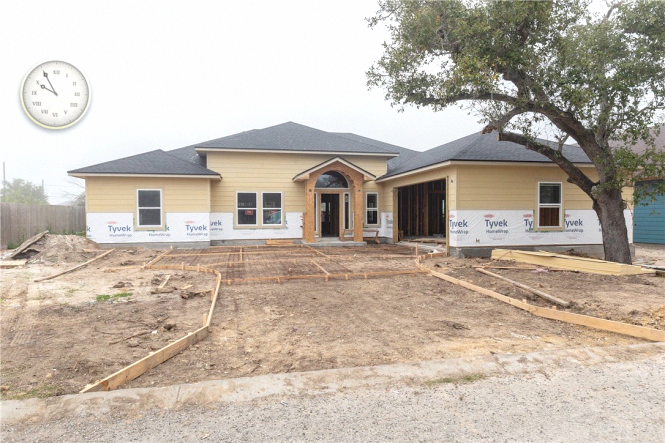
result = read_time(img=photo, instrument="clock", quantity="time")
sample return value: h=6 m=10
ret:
h=9 m=55
